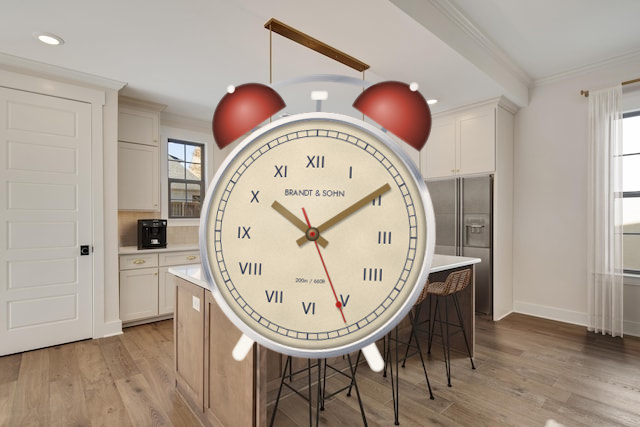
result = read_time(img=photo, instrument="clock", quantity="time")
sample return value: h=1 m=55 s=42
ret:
h=10 m=9 s=26
